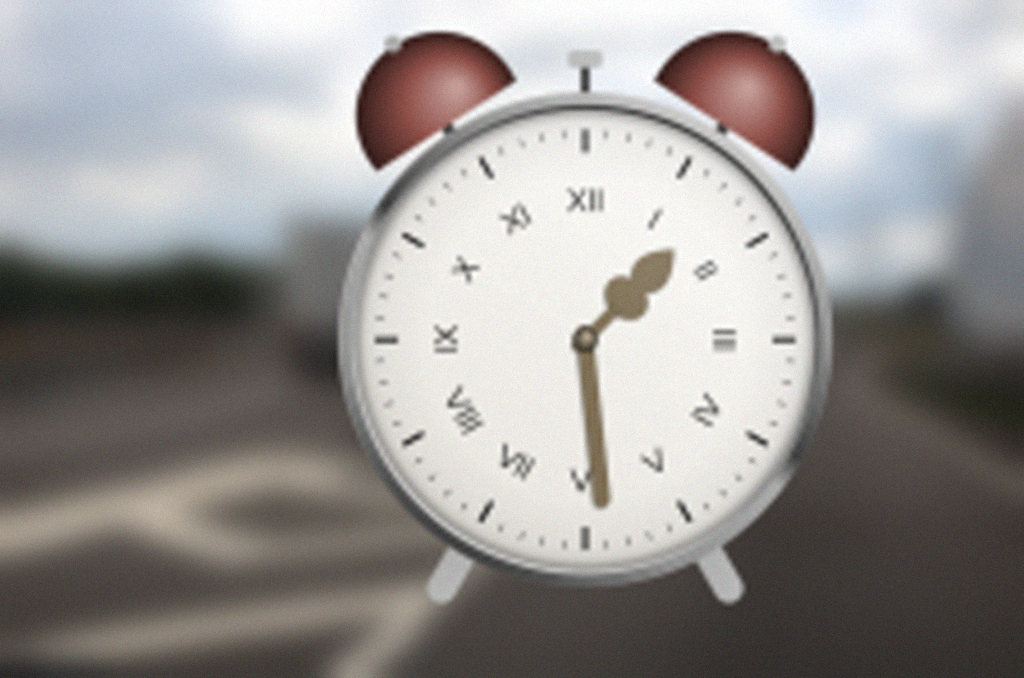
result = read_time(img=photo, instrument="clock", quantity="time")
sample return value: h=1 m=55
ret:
h=1 m=29
